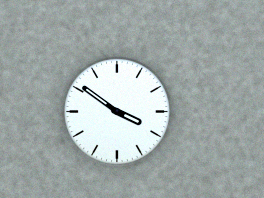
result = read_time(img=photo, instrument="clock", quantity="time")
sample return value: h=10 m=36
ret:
h=3 m=51
